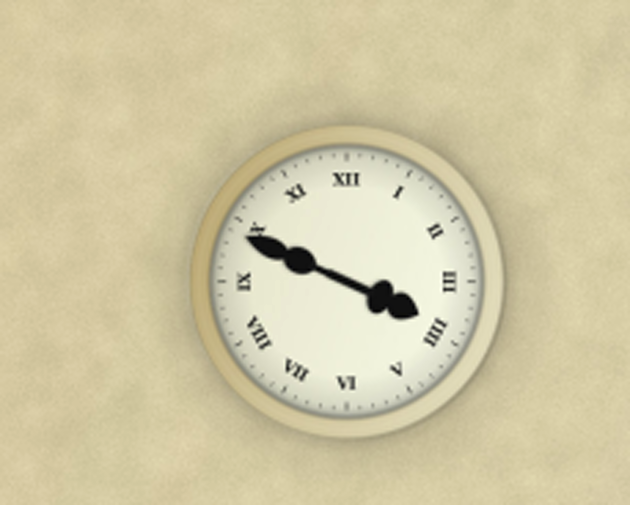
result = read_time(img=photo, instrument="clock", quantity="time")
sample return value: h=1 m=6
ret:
h=3 m=49
